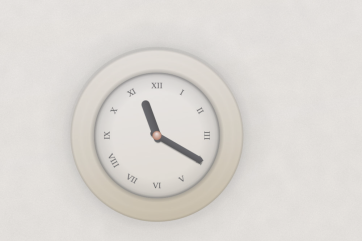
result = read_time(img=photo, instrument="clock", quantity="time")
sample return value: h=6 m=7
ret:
h=11 m=20
